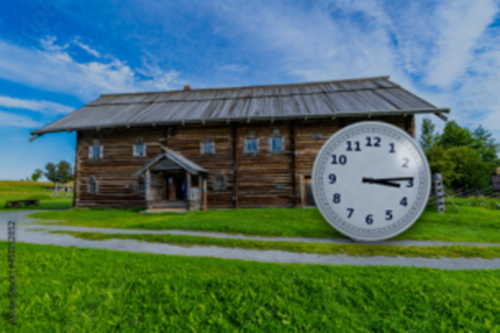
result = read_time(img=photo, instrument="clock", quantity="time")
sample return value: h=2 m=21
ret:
h=3 m=14
